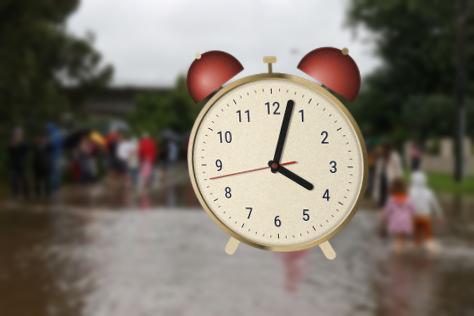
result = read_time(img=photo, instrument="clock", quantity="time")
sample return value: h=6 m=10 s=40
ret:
h=4 m=2 s=43
